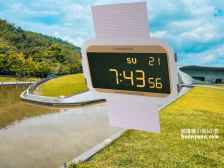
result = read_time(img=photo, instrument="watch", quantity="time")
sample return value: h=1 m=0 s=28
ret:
h=7 m=43 s=56
